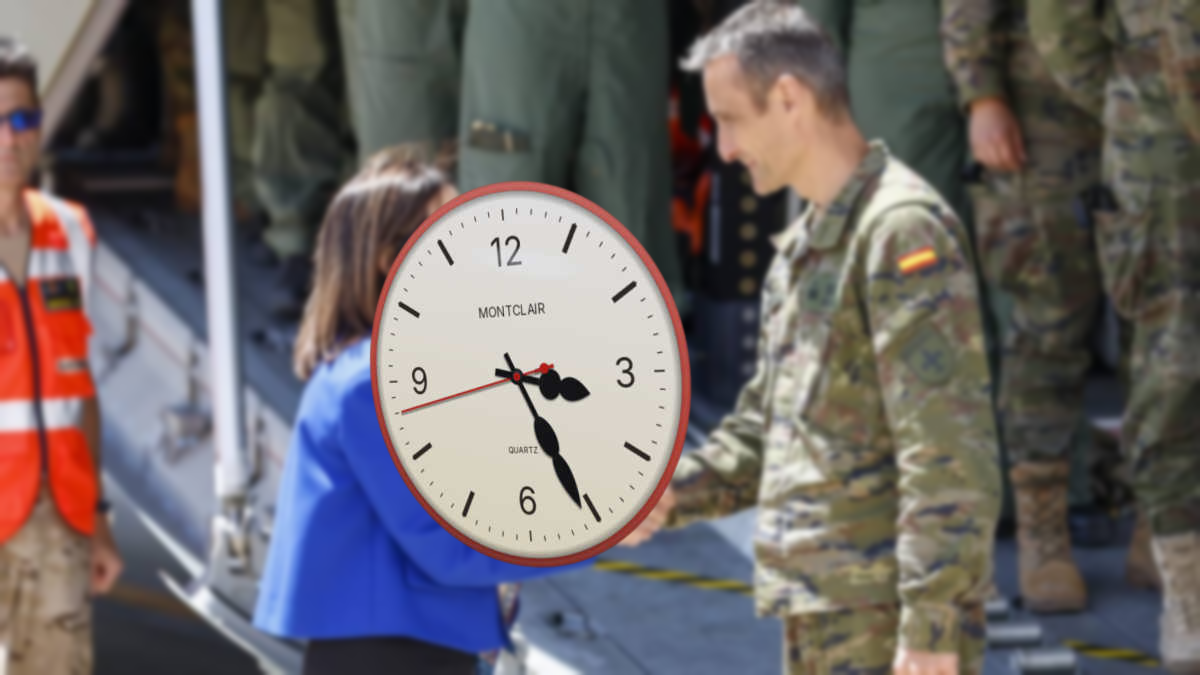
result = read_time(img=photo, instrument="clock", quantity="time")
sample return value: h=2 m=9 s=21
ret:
h=3 m=25 s=43
